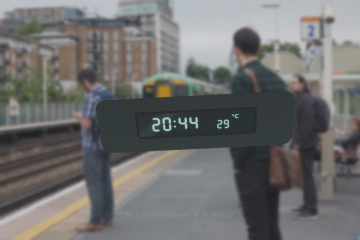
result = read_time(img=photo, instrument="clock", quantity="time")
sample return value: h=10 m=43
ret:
h=20 m=44
